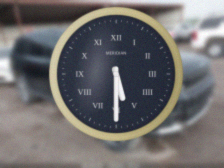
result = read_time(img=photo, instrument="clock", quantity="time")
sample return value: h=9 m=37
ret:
h=5 m=30
